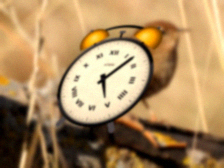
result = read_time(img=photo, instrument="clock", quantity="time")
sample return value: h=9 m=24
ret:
h=5 m=7
